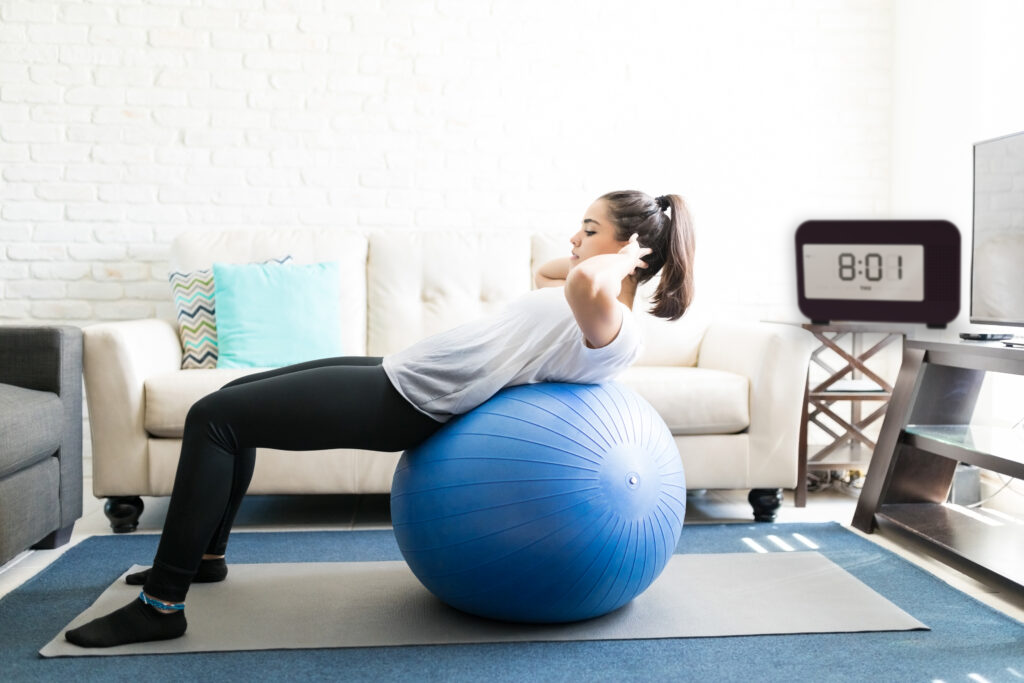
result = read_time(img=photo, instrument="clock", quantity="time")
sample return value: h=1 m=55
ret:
h=8 m=1
